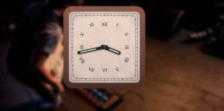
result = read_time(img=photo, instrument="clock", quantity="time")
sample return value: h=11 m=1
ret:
h=3 m=43
